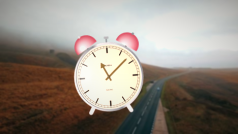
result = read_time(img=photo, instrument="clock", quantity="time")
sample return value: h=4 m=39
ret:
h=11 m=8
